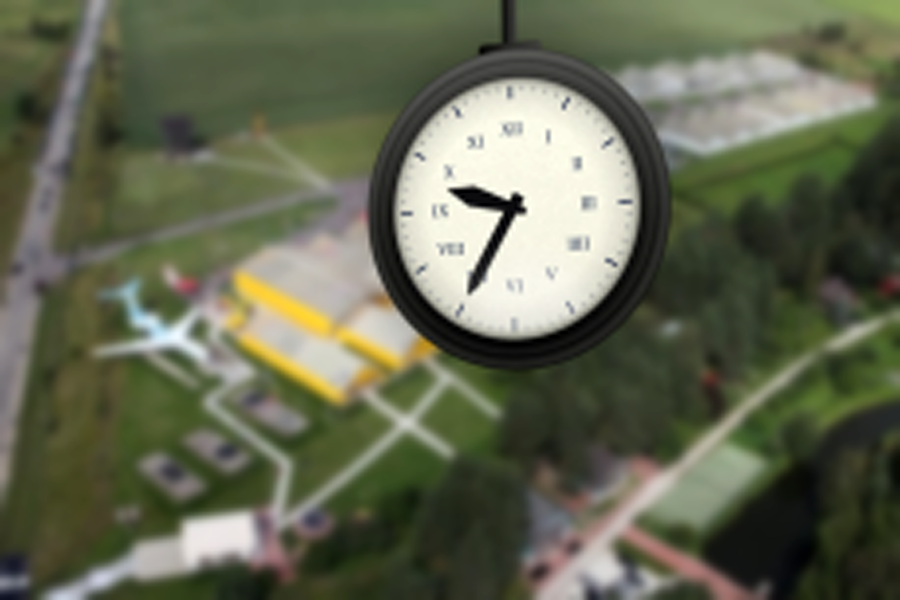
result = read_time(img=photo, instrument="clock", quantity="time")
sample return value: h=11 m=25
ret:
h=9 m=35
